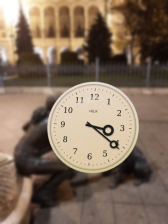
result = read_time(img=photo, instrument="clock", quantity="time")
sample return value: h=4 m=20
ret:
h=3 m=21
